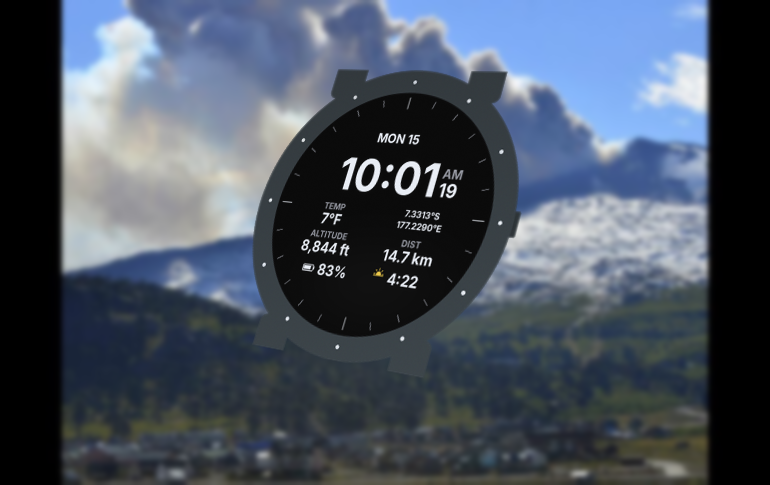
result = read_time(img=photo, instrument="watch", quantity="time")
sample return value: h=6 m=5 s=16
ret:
h=10 m=1 s=19
